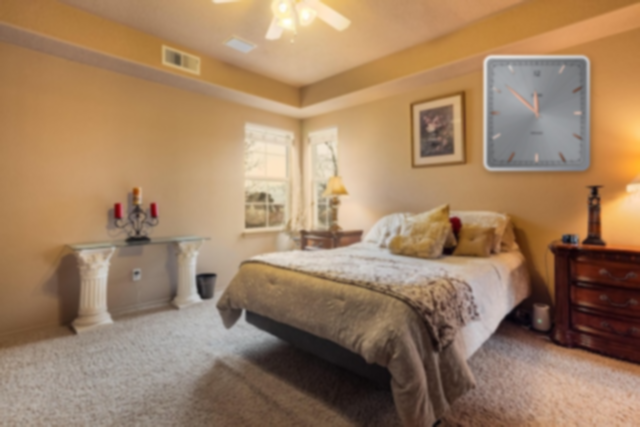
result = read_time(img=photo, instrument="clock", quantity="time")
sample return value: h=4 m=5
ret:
h=11 m=52
